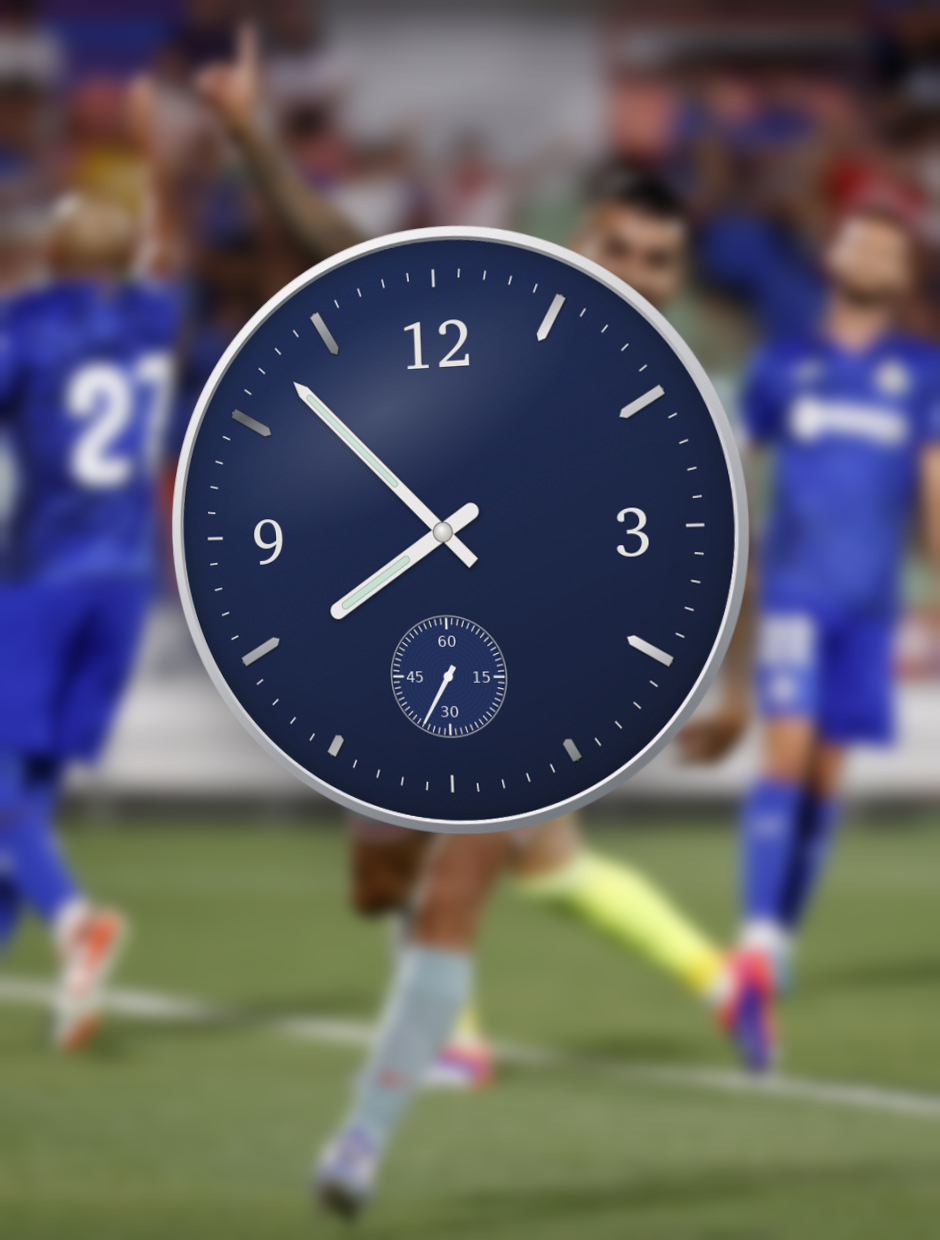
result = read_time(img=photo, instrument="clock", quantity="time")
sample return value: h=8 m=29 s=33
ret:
h=7 m=52 s=35
